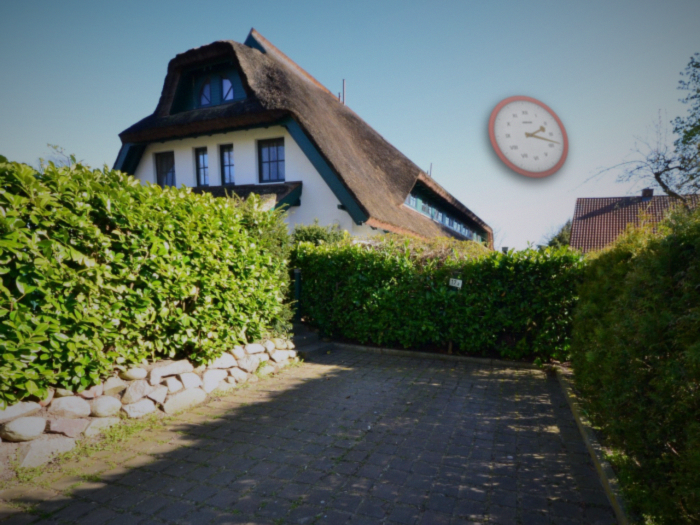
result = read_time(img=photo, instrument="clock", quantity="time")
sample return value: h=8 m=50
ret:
h=2 m=18
